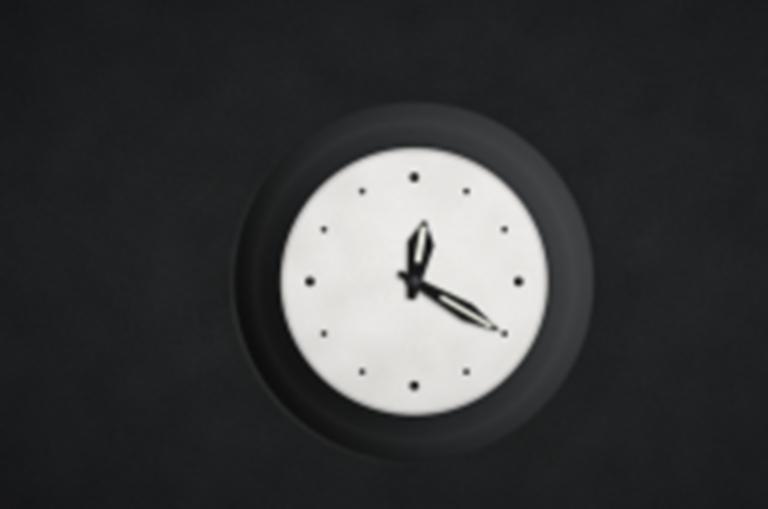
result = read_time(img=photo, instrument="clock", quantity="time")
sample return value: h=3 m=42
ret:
h=12 m=20
